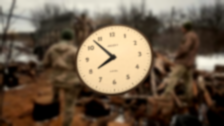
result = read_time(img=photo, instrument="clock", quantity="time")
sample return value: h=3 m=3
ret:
h=7 m=53
